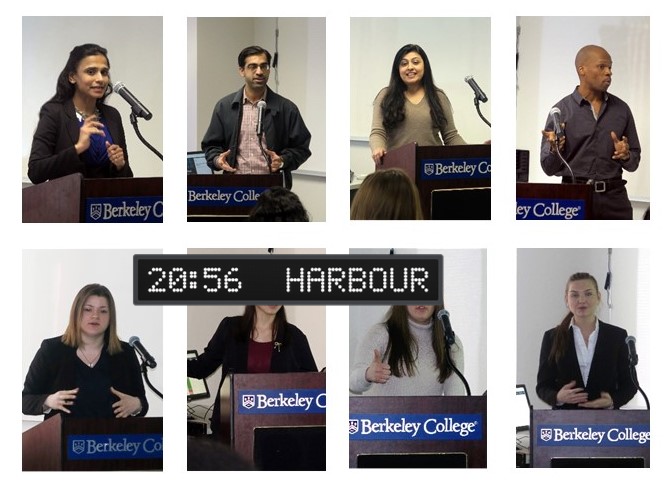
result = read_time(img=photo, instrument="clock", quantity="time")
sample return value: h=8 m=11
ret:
h=20 m=56
